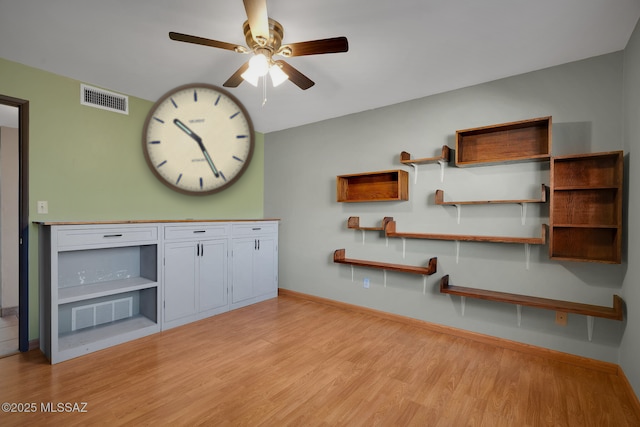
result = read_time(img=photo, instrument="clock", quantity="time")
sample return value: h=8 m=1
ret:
h=10 m=26
